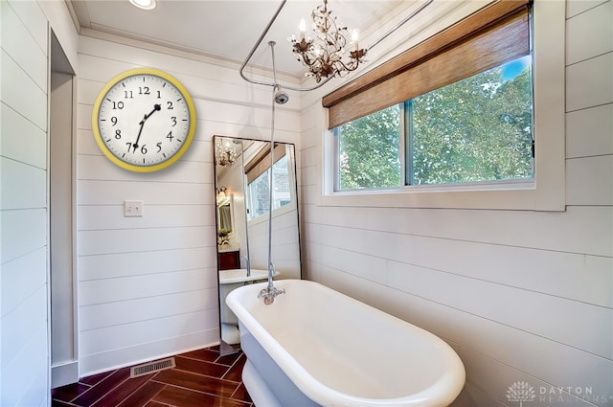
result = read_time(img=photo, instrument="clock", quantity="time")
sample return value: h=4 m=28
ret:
h=1 m=33
